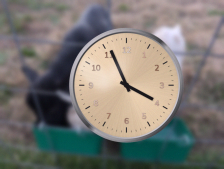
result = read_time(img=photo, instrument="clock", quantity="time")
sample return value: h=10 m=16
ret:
h=3 m=56
